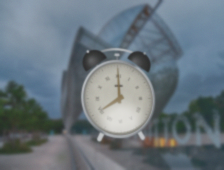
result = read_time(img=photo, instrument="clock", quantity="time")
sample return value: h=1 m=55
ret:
h=8 m=0
